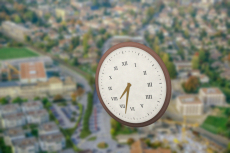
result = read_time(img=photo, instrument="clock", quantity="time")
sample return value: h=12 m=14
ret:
h=7 m=33
